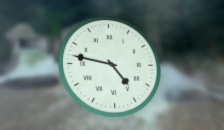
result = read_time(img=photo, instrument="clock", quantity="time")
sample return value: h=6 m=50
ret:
h=4 m=47
